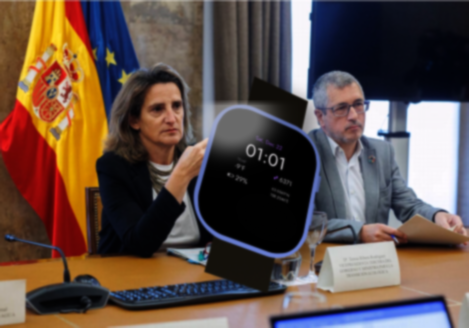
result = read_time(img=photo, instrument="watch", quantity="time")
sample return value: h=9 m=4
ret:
h=1 m=1
